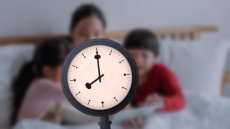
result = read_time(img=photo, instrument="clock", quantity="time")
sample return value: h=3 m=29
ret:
h=8 m=0
